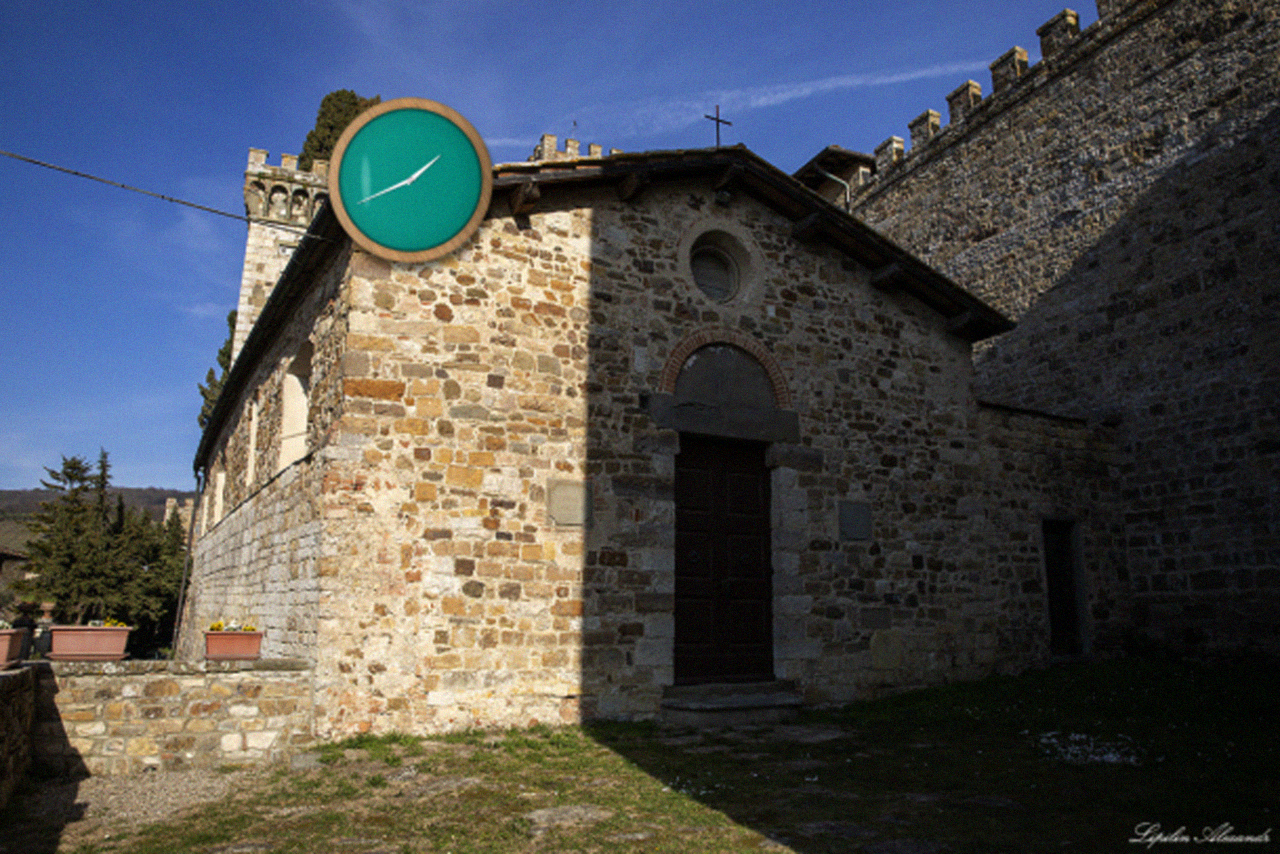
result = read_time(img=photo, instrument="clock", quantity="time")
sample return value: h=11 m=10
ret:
h=1 m=41
